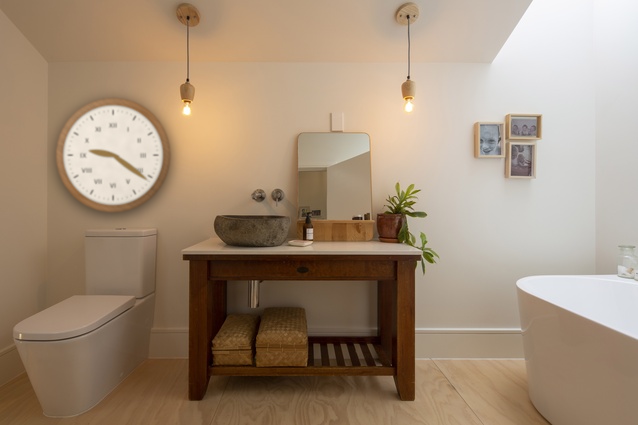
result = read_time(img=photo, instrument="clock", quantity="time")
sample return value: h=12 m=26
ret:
h=9 m=21
